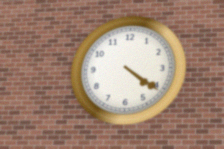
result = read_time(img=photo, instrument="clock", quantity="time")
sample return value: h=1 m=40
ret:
h=4 m=21
